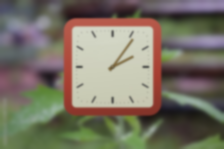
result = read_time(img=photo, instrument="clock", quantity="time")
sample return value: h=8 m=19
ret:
h=2 m=6
